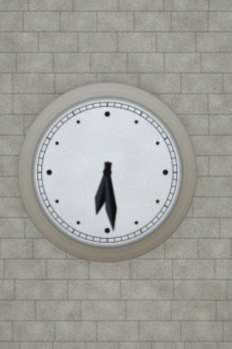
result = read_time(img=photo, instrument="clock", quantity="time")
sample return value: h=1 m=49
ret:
h=6 m=29
